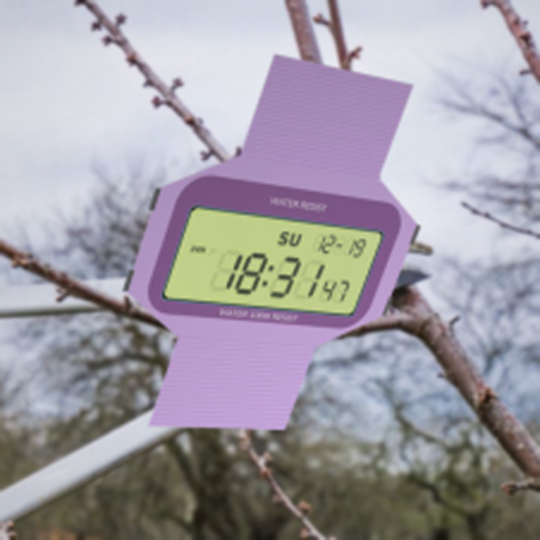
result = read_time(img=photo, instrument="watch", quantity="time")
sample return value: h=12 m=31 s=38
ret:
h=18 m=31 s=47
